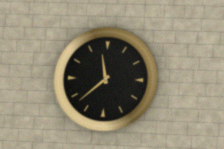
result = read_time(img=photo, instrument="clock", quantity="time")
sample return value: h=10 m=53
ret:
h=11 m=38
